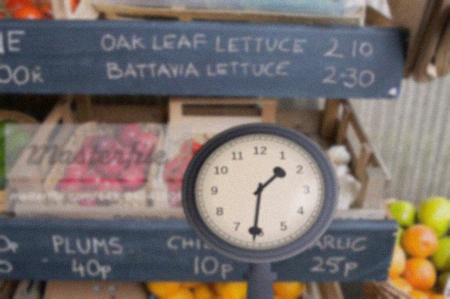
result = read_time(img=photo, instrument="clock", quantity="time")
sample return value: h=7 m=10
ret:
h=1 m=31
